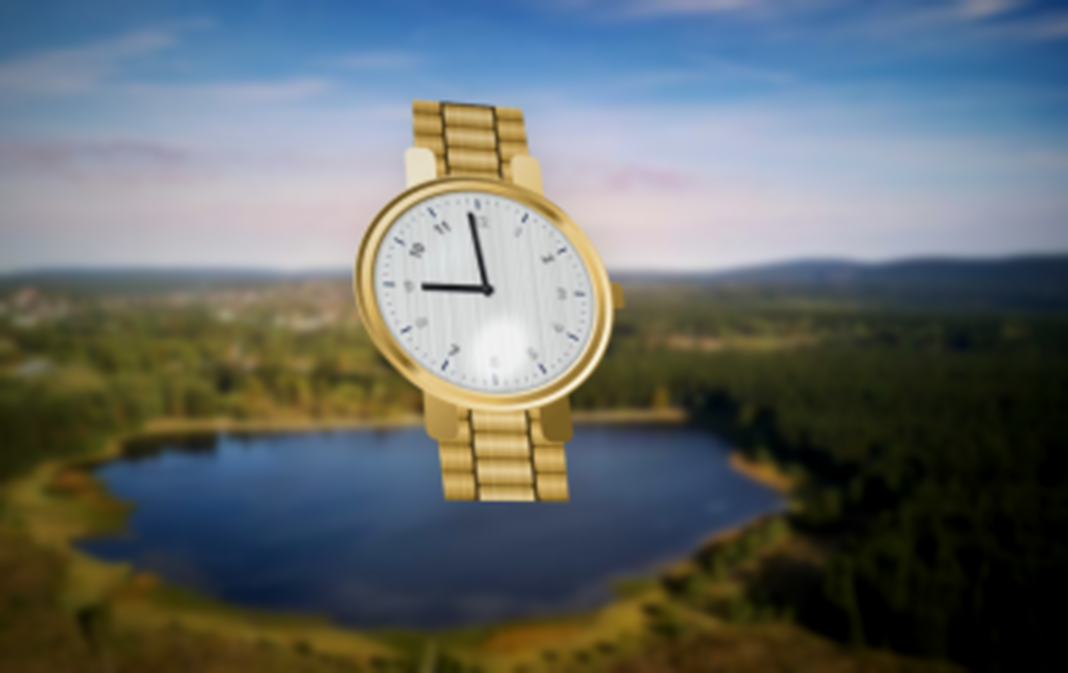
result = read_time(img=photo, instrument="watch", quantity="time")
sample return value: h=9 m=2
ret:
h=8 m=59
